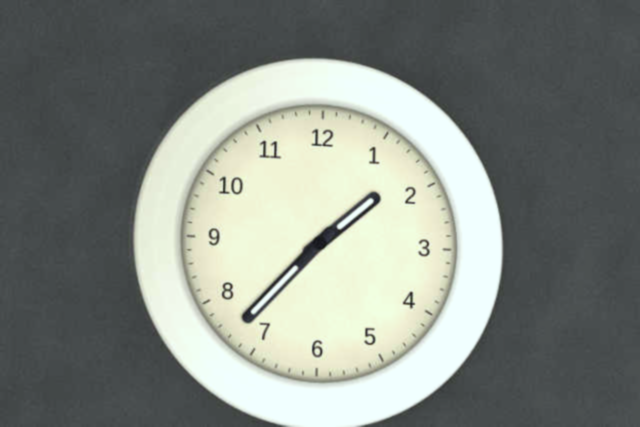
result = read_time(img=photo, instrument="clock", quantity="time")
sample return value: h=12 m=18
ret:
h=1 m=37
